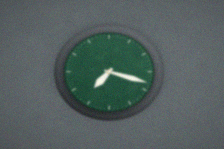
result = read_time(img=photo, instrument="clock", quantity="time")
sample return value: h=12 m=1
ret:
h=7 m=18
